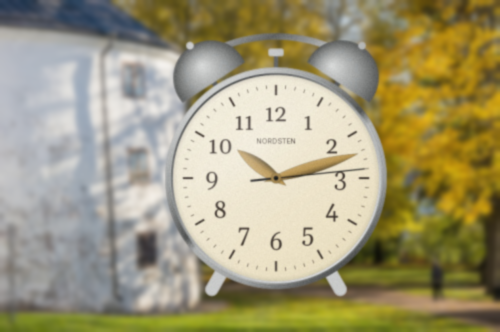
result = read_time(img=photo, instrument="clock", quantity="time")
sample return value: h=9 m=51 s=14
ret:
h=10 m=12 s=14
